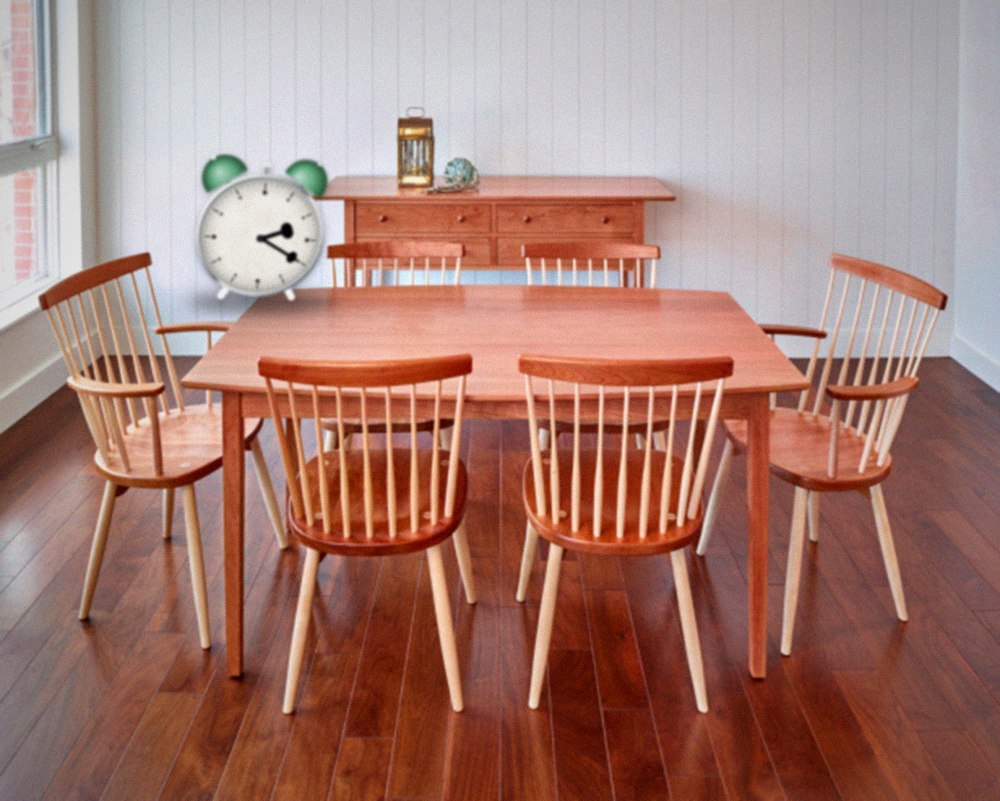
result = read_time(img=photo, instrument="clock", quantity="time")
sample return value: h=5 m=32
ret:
h=2 m=20
